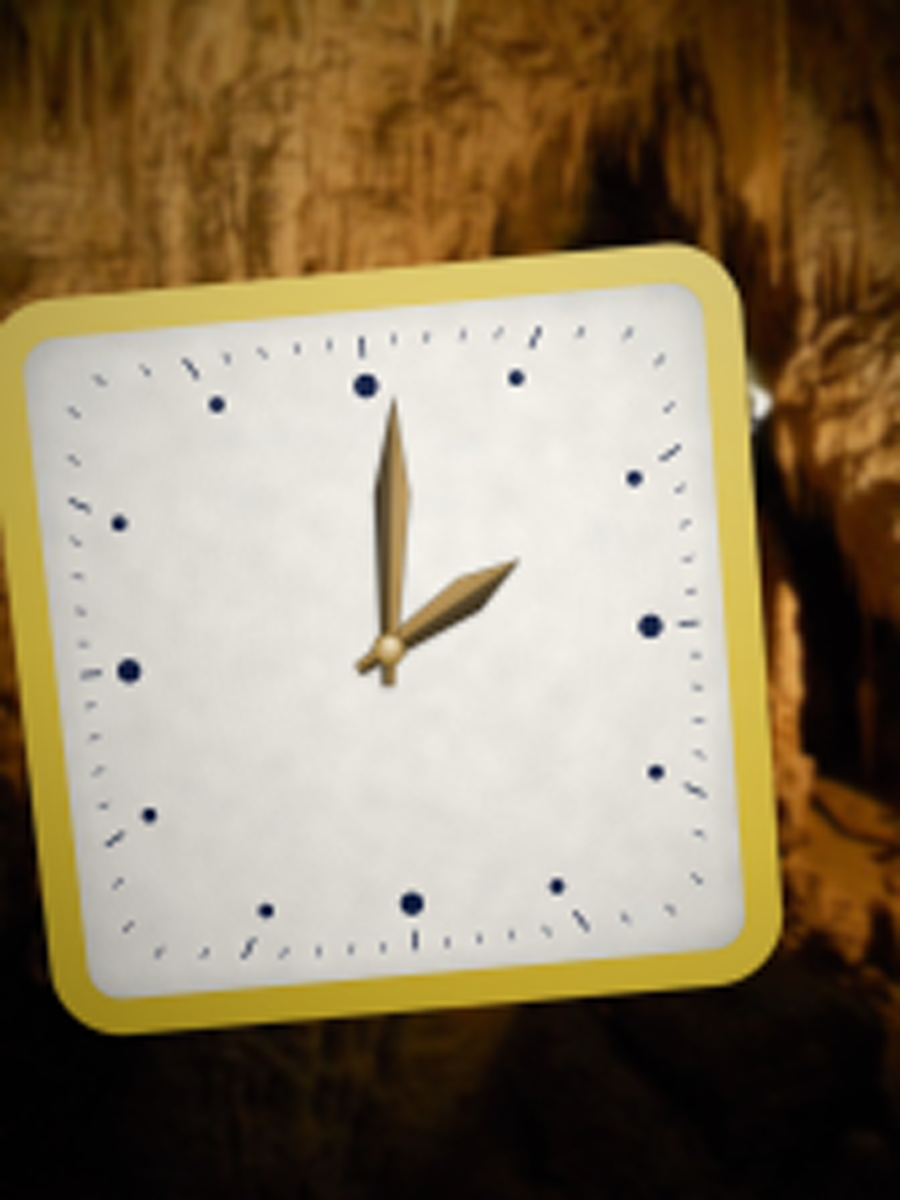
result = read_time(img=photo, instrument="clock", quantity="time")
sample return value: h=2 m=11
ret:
h=2 m=1
